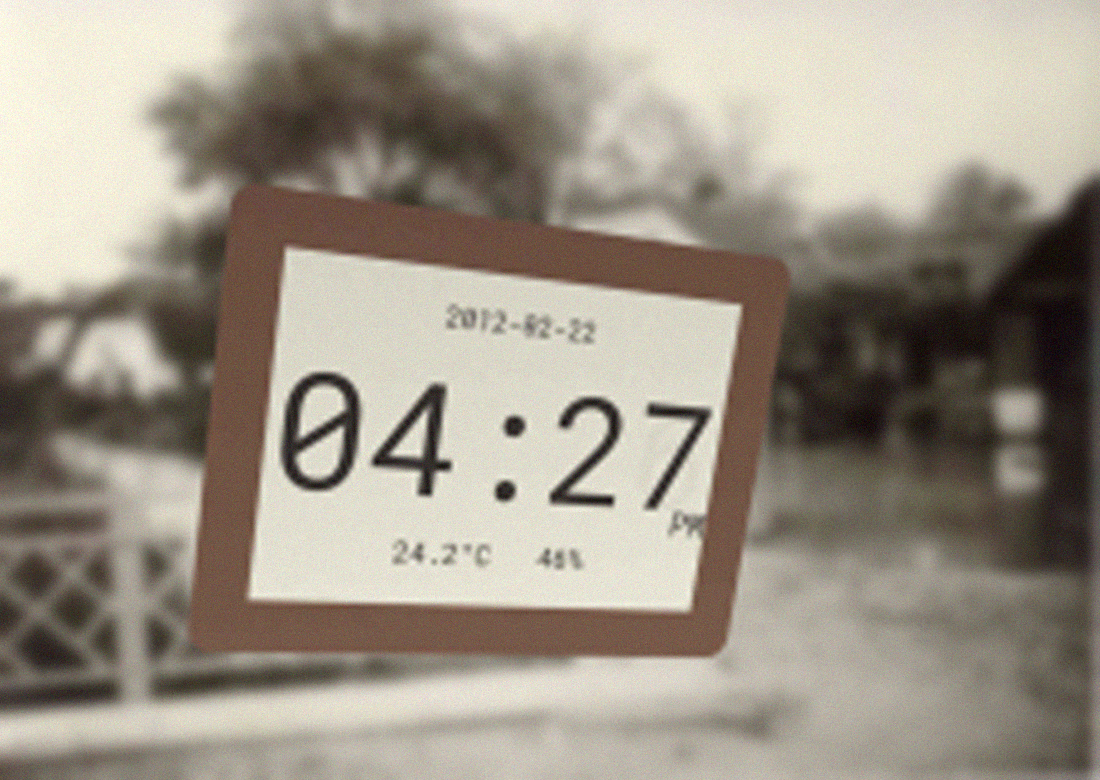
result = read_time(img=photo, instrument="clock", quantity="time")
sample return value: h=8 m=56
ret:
h=4 m=27
